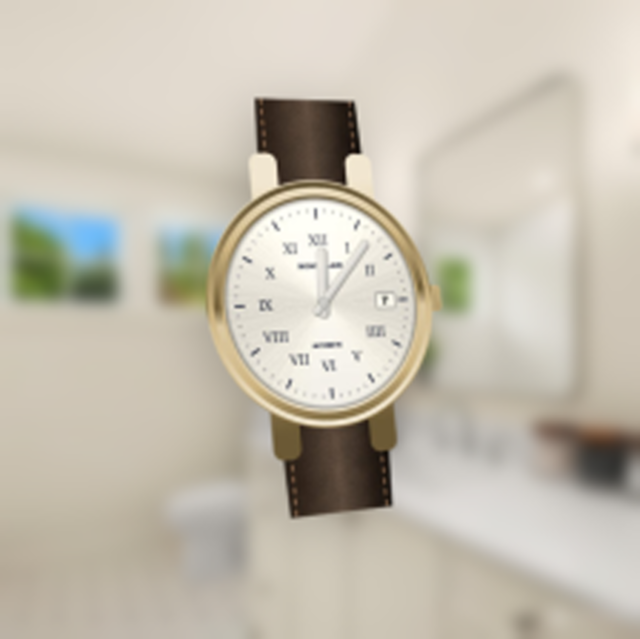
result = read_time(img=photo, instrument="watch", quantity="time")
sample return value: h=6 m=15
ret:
h=12 m=7
